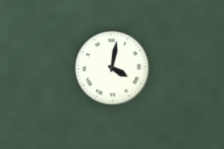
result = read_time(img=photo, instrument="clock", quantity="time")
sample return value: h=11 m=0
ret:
h=4 m=2
